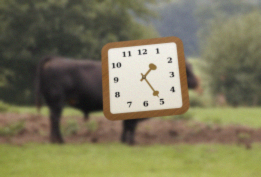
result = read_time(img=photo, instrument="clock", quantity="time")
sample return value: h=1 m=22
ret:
h=1 m=25
